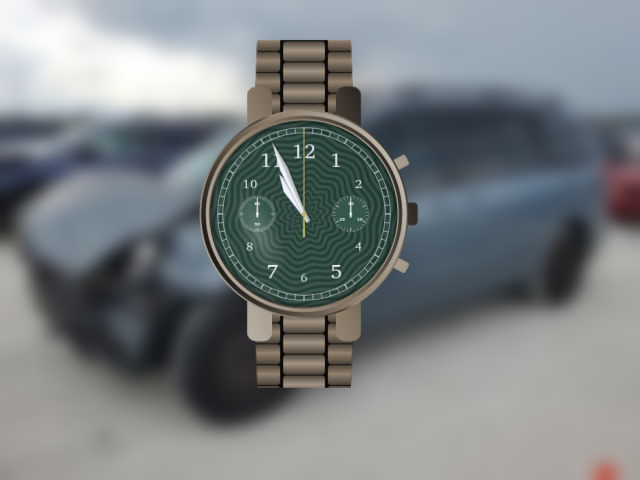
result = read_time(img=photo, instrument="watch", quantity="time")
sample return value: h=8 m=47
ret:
h=10 m=56
